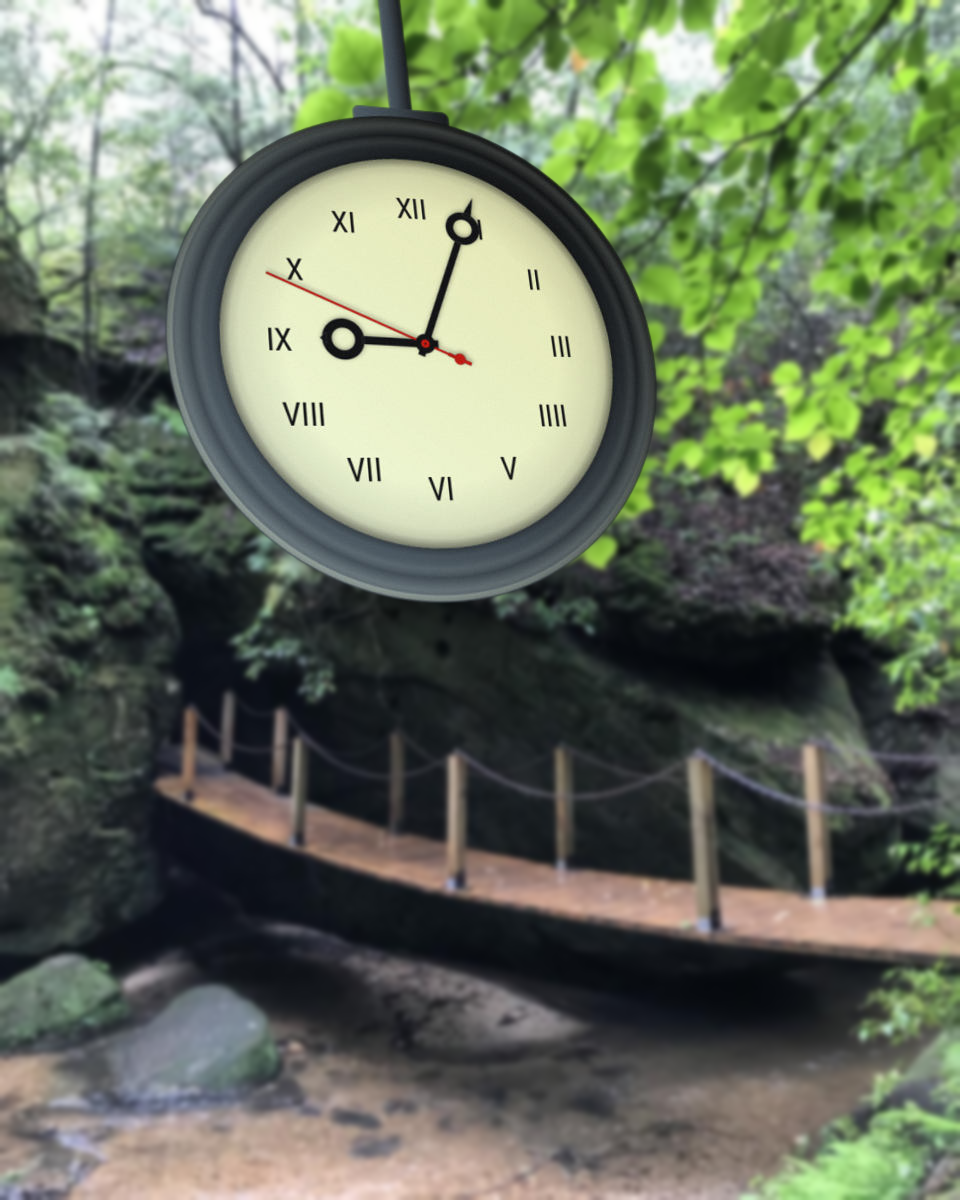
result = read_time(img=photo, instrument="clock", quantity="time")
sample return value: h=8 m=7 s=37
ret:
h=9 m=3 s=49
